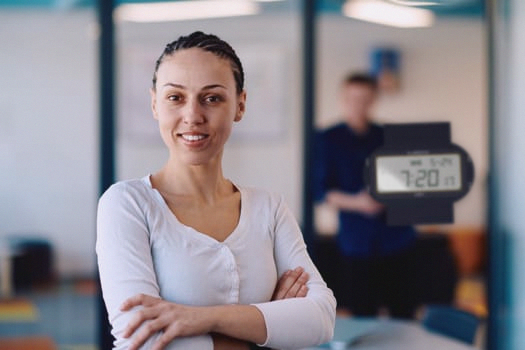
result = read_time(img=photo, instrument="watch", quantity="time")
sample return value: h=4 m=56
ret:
h=7 m=20
